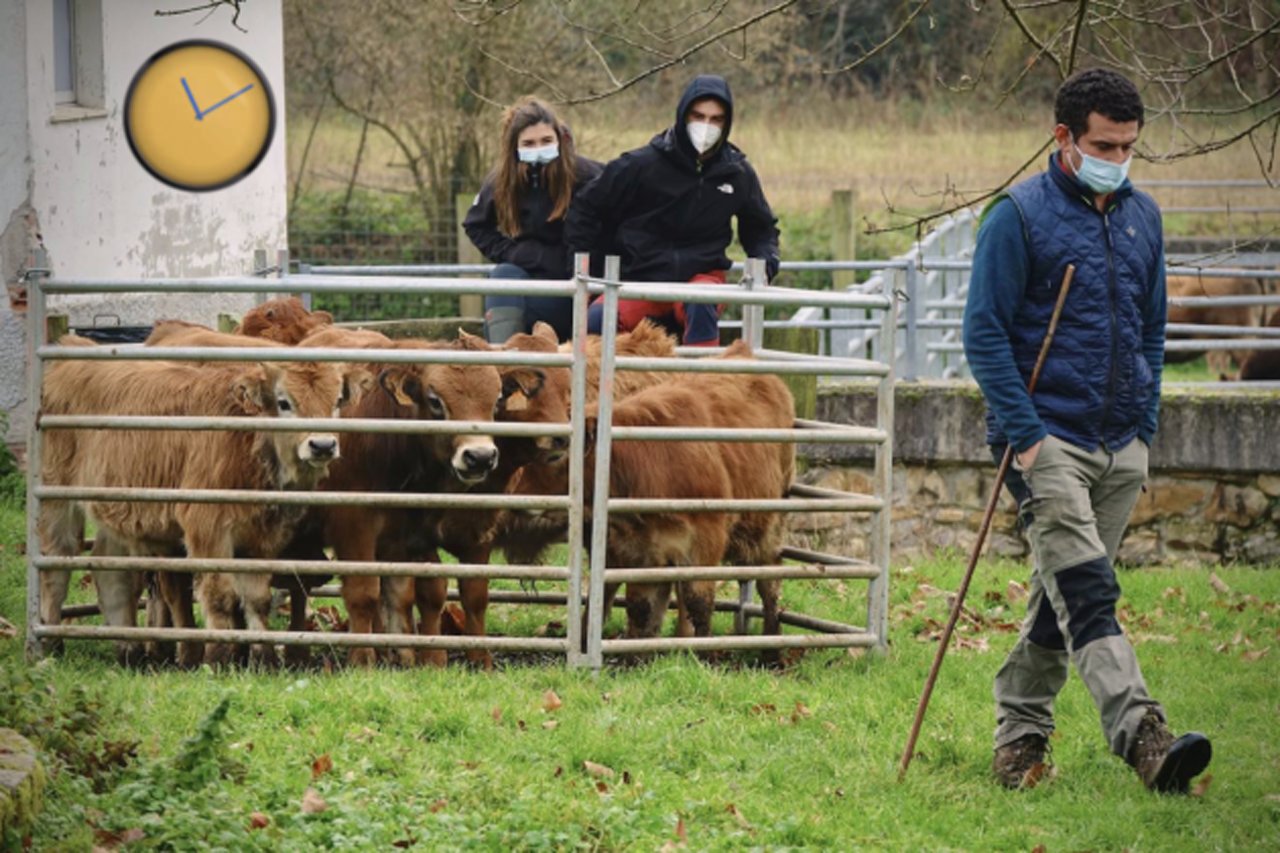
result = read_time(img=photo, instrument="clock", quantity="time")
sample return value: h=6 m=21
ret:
h=11 m=10
